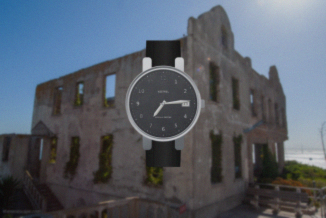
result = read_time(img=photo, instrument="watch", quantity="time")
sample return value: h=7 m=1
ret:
h=7 m=14
